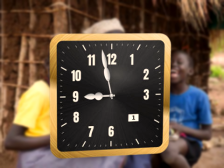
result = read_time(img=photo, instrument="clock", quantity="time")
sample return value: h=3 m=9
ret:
h=8 m=58
